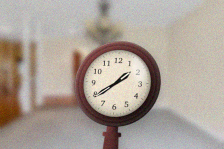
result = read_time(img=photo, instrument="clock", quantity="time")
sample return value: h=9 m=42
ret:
h=1 m=39
